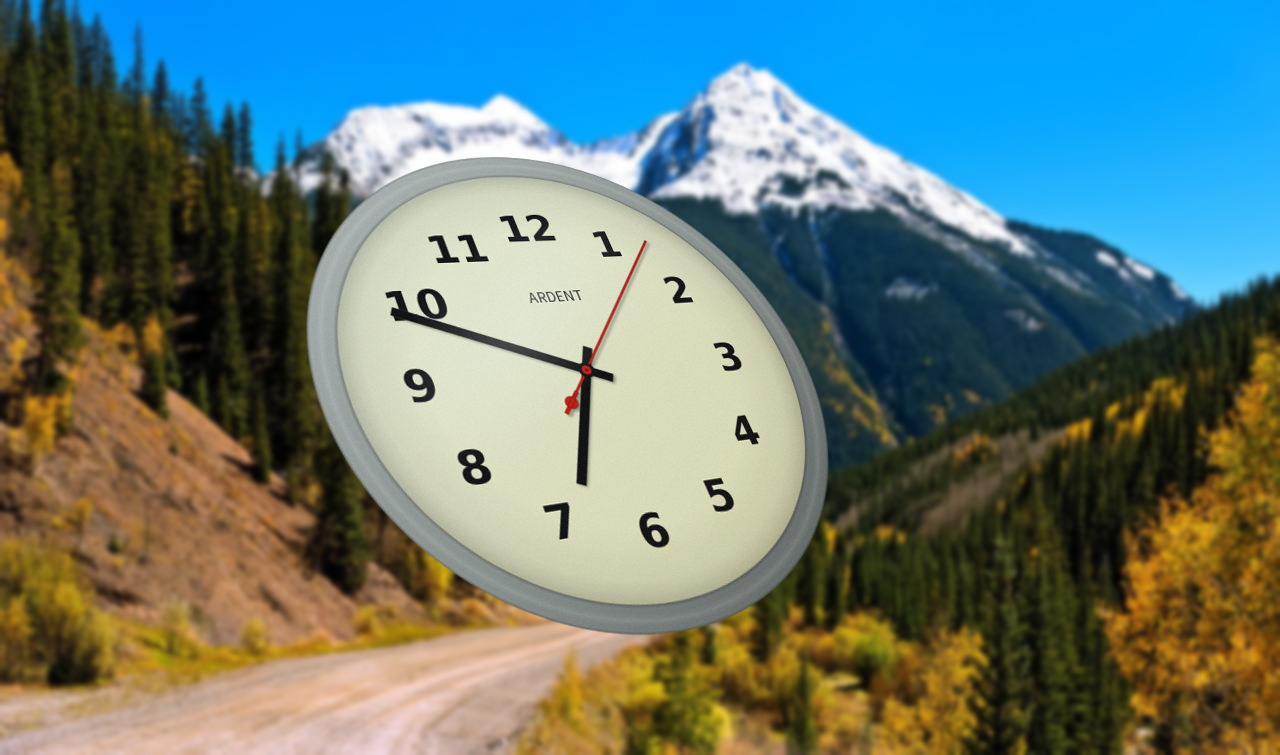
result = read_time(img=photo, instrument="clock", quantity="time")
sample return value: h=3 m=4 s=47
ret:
h=6 m=49 s=7
